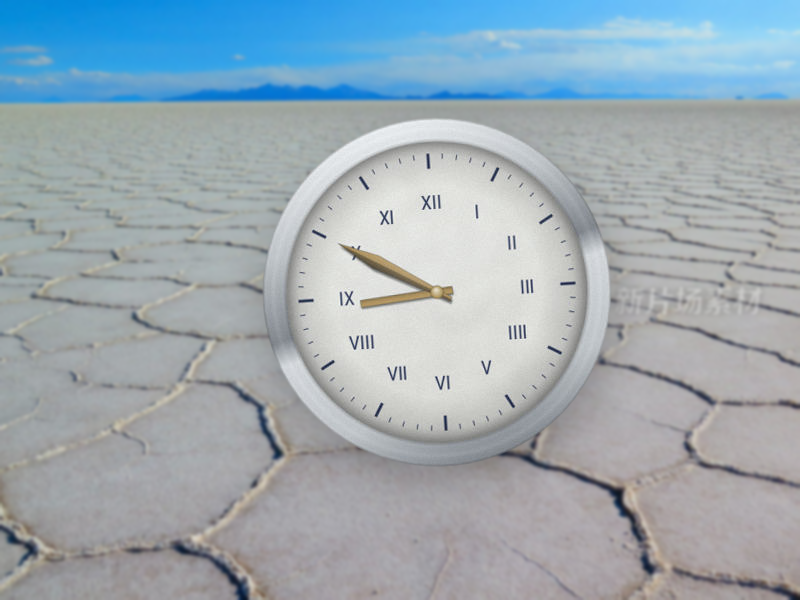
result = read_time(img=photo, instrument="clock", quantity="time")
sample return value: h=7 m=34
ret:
h=8 m=50
